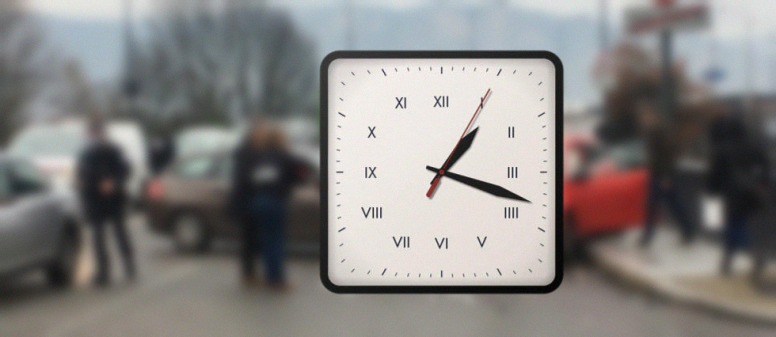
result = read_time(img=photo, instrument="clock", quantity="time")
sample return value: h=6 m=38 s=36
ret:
h=1 m=18 s=5
